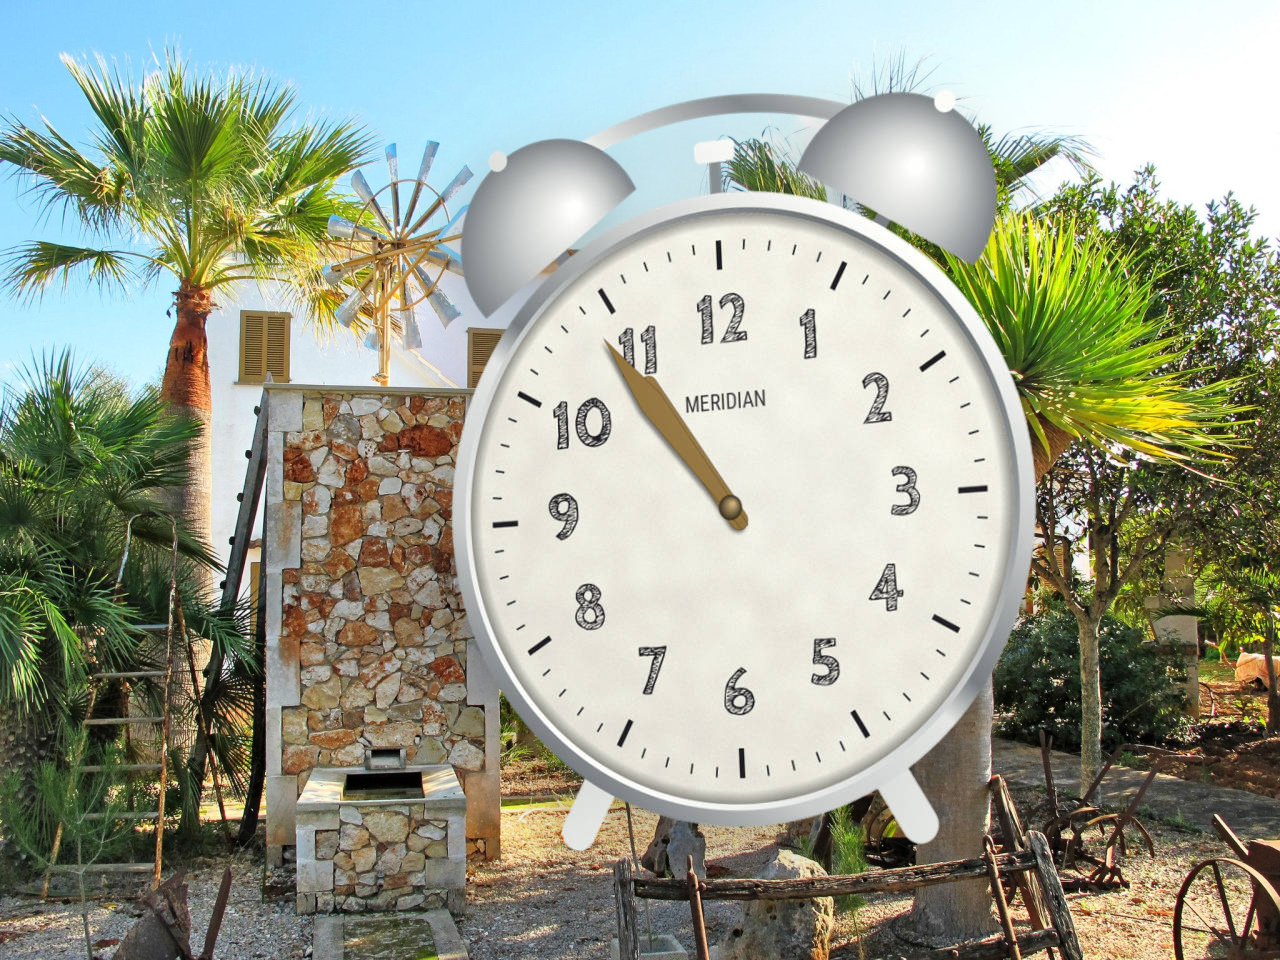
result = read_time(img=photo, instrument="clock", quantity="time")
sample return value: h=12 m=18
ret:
h=10 m=54
